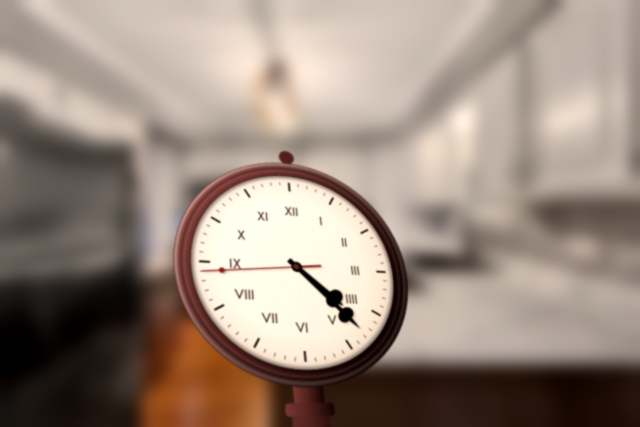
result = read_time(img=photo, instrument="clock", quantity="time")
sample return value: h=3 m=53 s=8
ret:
h=4 m=22 s=44
